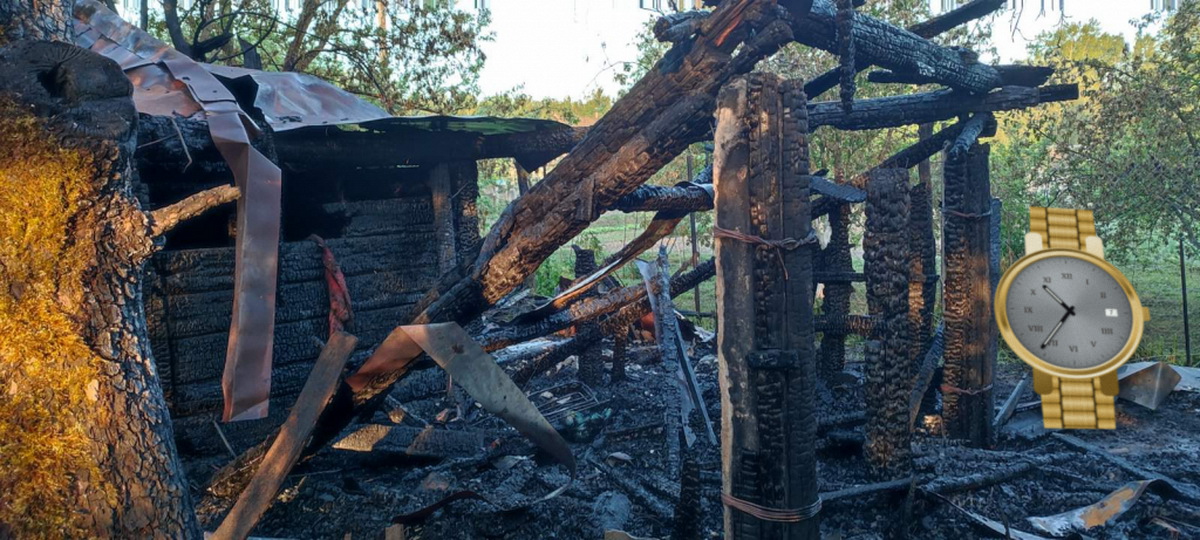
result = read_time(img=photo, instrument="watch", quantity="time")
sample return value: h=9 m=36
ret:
h=10 m=36
